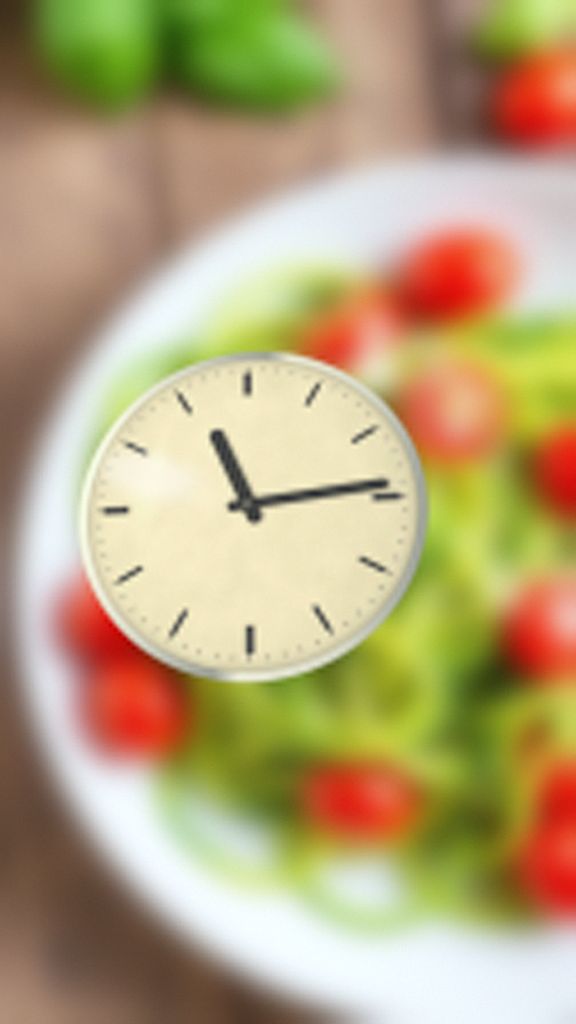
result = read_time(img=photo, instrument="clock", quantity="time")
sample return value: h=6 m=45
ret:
h=11 m=14
